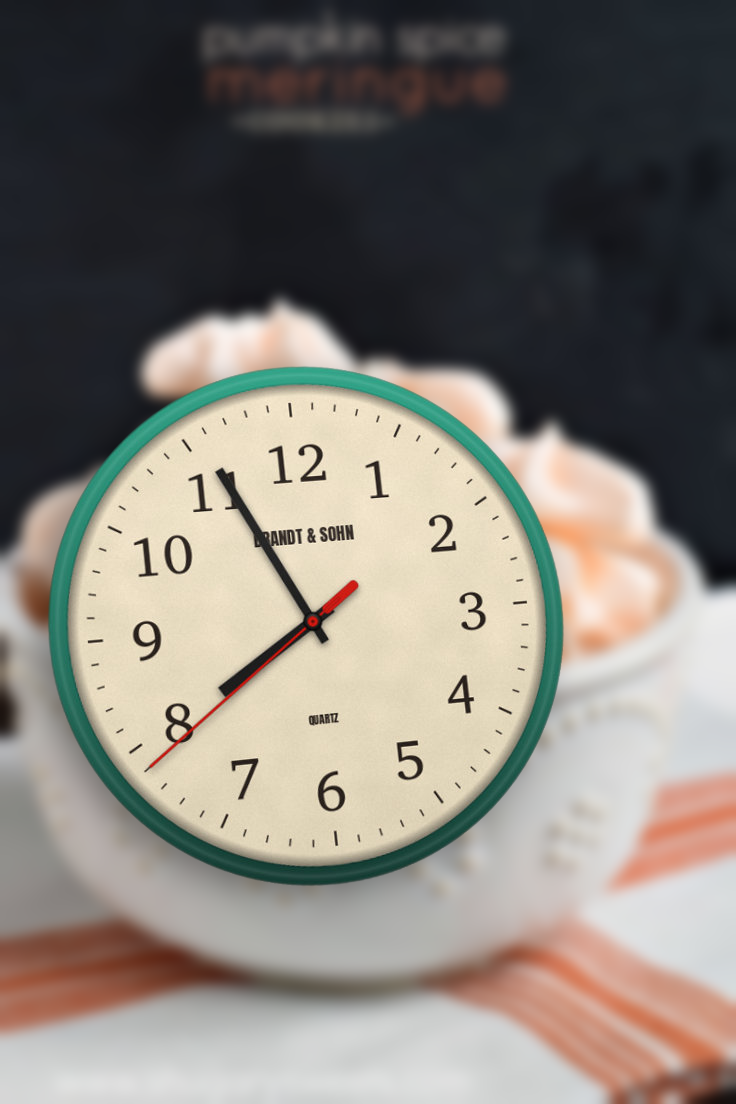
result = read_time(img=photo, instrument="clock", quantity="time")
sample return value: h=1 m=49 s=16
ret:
h=7 m=55 s=39
